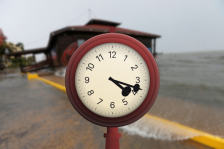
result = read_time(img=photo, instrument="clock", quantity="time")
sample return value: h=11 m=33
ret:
h=4 m=18
